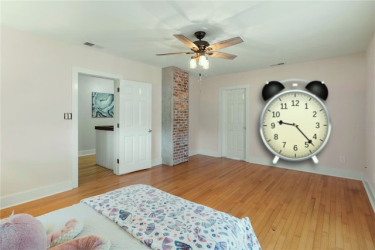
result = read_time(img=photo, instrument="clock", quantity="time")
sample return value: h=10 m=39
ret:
h=9 m=23
